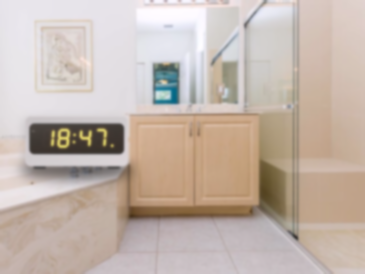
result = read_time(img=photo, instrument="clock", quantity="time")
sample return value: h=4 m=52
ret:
h=18 m=47
